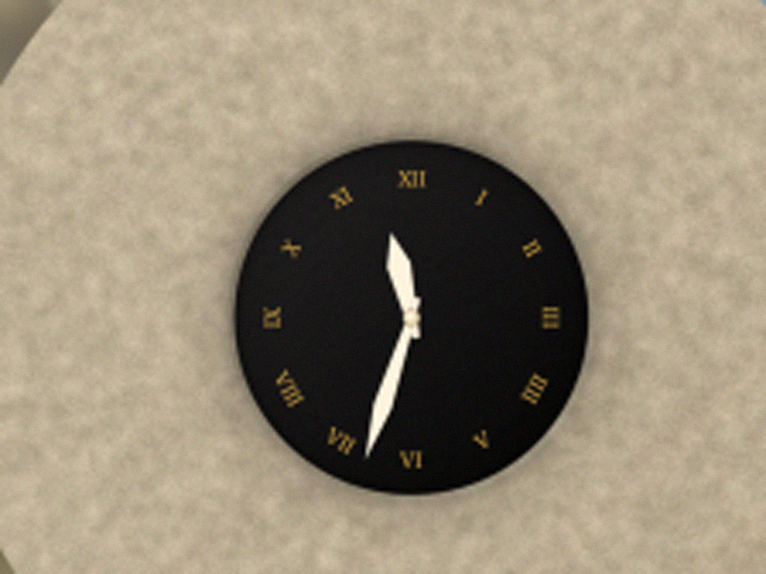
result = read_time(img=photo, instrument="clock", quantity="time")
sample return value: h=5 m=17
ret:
h=11 m=33
